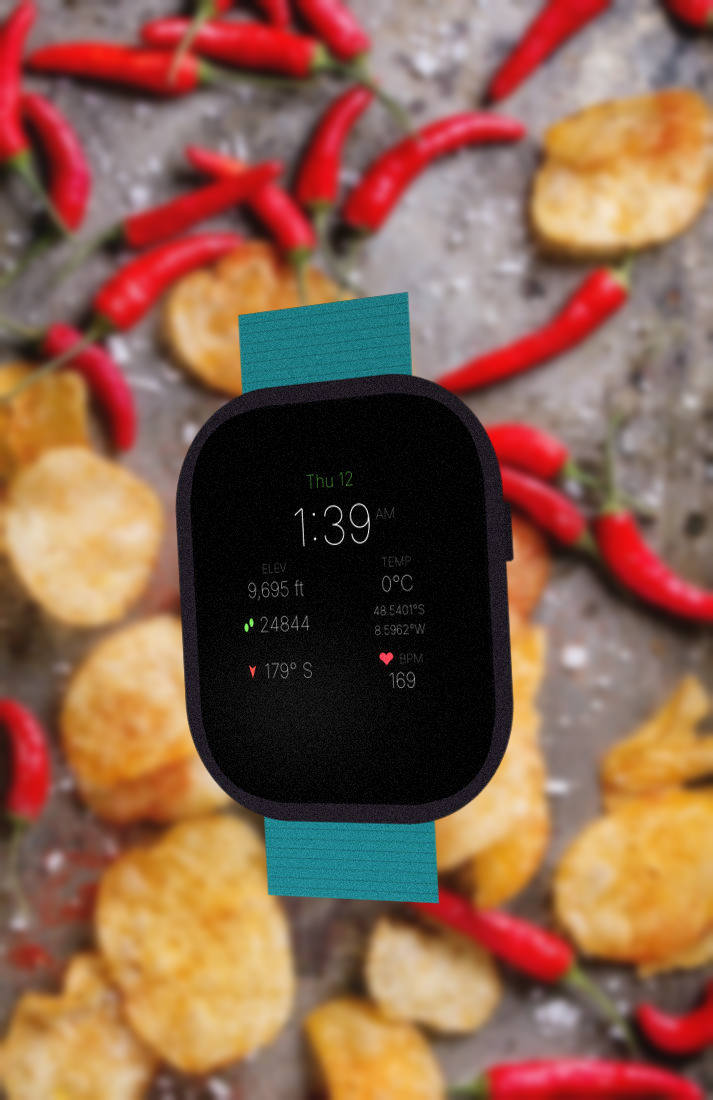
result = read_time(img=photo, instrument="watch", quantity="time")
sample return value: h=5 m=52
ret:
h=1 m=39
